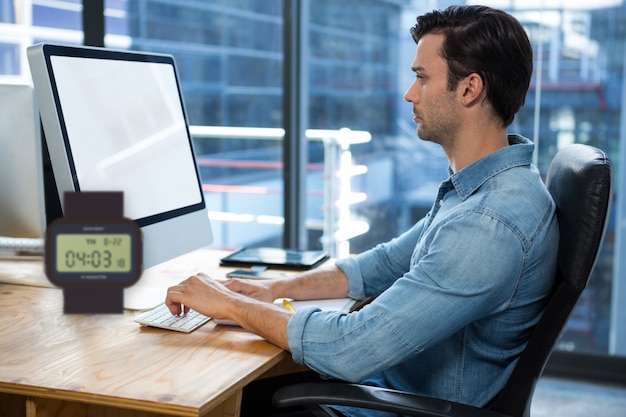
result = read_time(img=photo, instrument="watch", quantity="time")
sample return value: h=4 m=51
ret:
h=4 m=3
